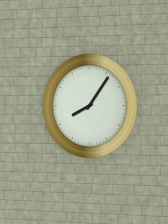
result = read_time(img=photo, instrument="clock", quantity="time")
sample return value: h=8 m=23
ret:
h=8 m=6
